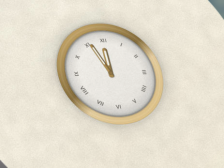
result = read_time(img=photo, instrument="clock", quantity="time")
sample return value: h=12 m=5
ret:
h=11 m=56
